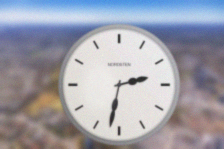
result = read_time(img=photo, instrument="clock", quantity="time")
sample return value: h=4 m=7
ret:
h=2 m=32
